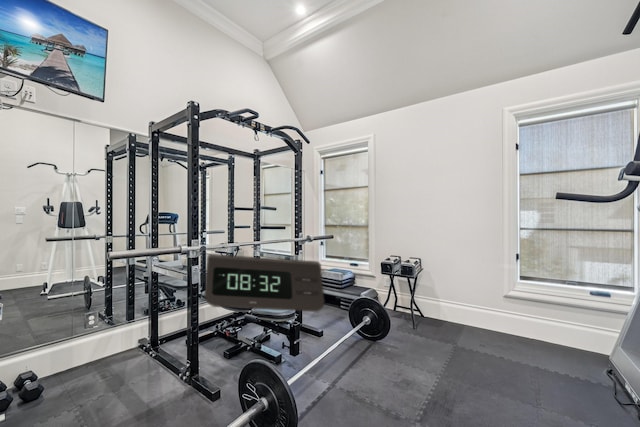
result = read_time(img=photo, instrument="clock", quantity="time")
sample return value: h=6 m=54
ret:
h=8 m=32
